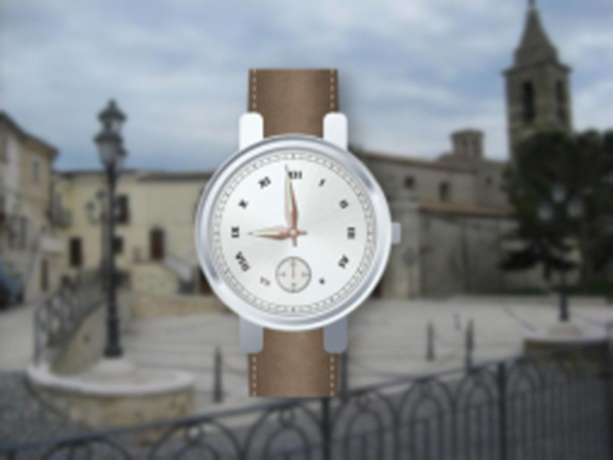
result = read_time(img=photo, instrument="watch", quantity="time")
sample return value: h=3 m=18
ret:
h=8 m=59
